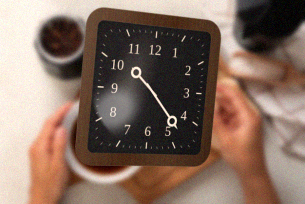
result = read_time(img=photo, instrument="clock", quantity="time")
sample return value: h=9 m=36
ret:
h=10 m=23
